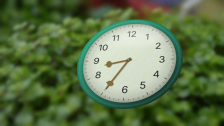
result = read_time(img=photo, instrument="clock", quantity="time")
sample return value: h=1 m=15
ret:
h=8 m=35
